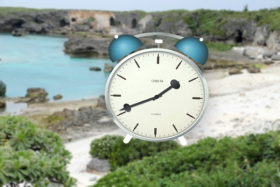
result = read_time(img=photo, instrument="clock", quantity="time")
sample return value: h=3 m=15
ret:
h=1 m=41
